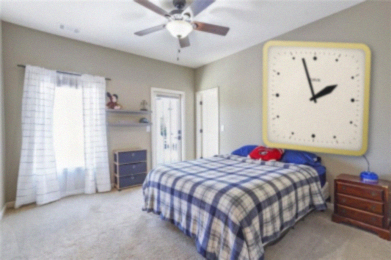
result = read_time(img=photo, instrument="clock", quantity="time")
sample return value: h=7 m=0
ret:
h=1 m=57
